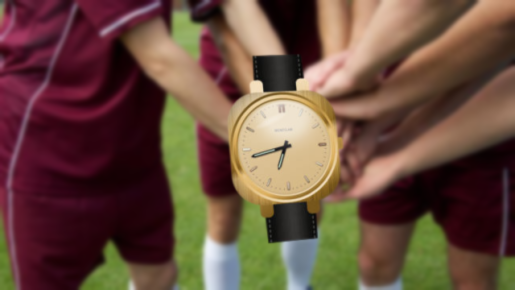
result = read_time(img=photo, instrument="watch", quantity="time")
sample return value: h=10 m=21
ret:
h=6 m=43
